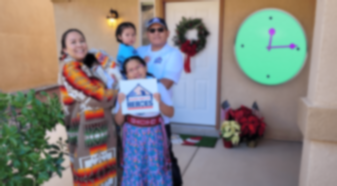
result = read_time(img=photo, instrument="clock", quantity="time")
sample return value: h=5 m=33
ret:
h=12 m=14
